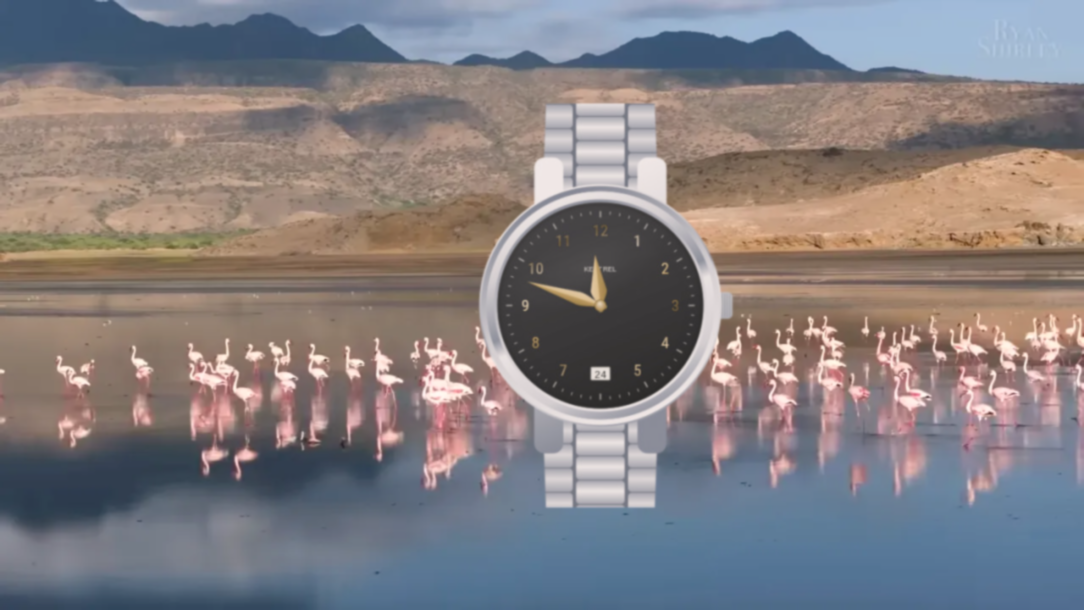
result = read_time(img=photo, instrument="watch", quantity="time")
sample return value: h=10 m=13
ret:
h=11 m=48
